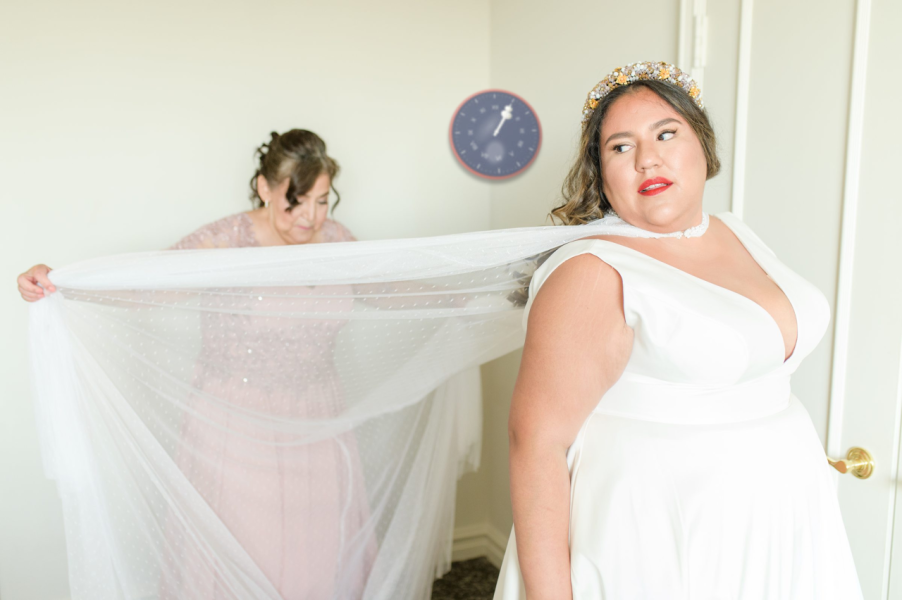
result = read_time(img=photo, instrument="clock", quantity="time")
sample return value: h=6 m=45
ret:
h=1 m=5
